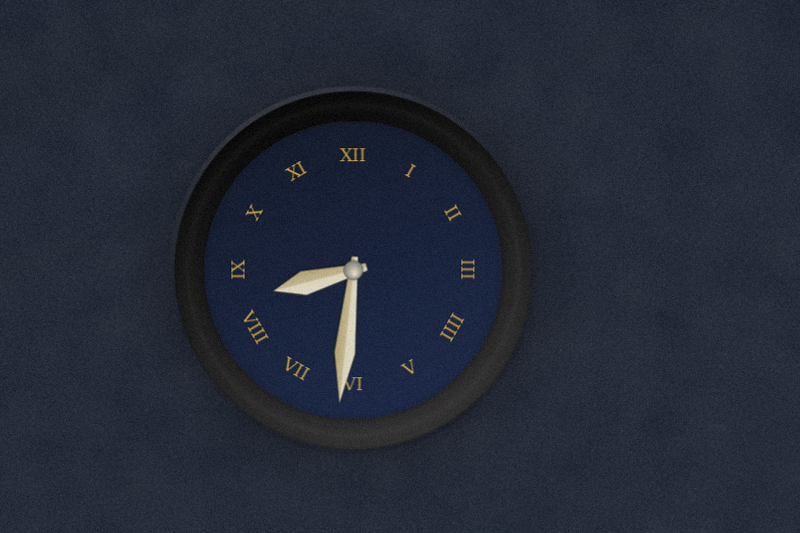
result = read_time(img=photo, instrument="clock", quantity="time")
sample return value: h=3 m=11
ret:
h=8 m=31
